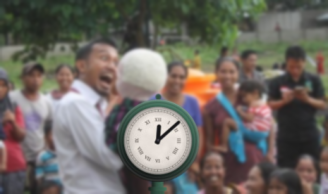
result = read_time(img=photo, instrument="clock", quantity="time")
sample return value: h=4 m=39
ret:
h=12 m=8
